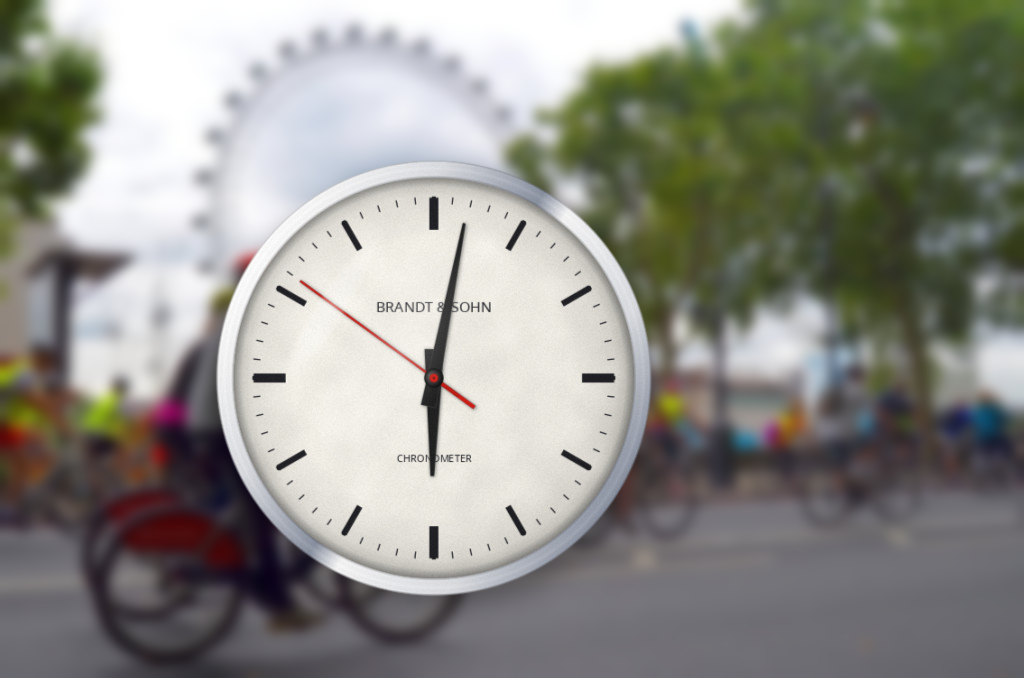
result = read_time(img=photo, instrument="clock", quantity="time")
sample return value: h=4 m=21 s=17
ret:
h=6 m=1 s=51
